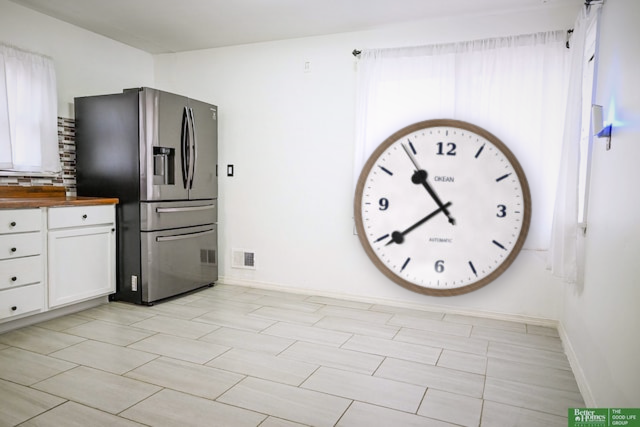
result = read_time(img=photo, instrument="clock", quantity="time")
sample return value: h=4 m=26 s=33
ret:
h=10 m=38 s=54
